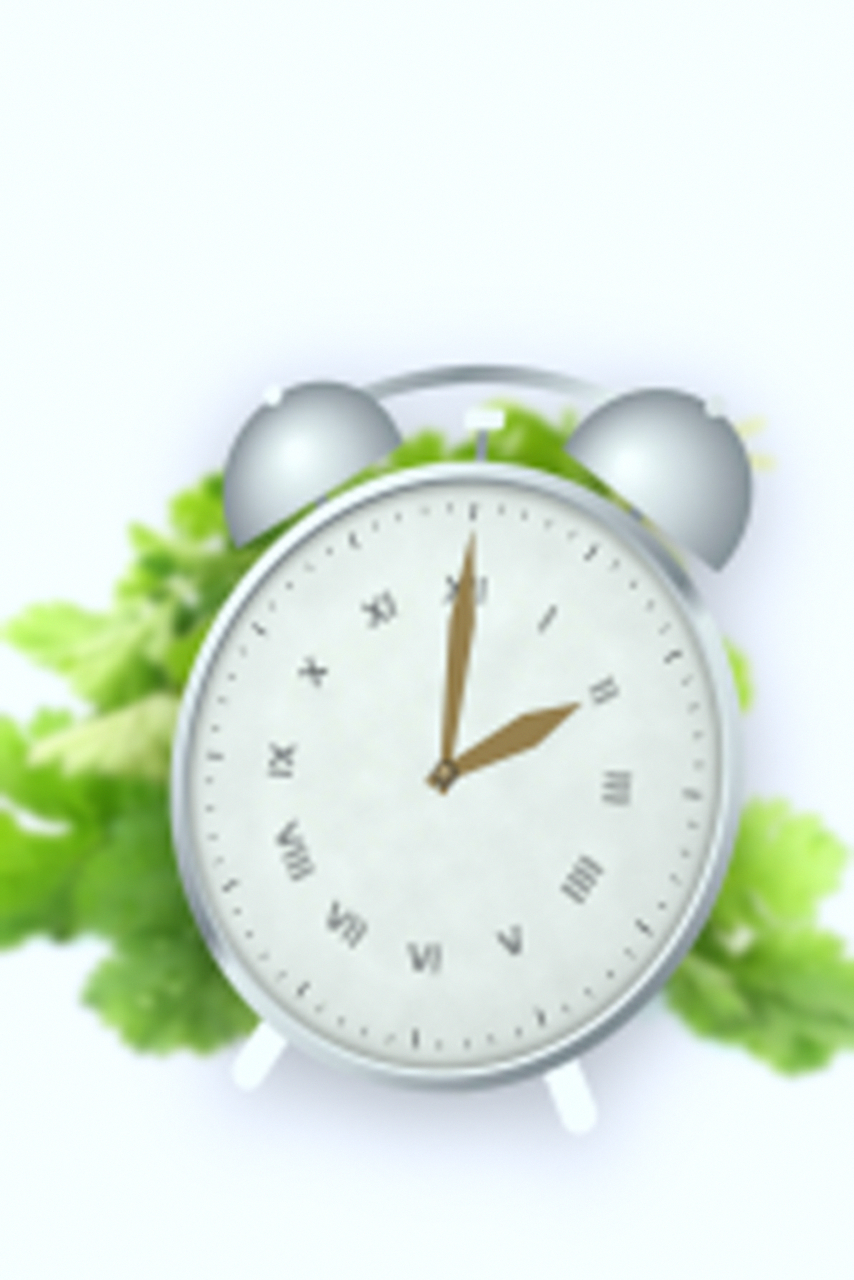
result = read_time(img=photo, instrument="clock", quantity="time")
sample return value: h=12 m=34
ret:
h=2 m=0
